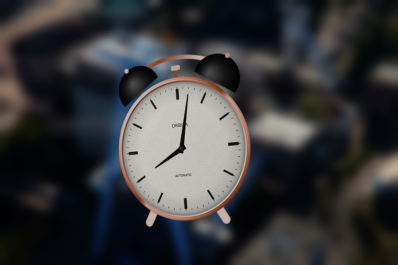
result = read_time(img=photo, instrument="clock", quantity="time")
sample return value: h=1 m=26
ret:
h=8 m=2
